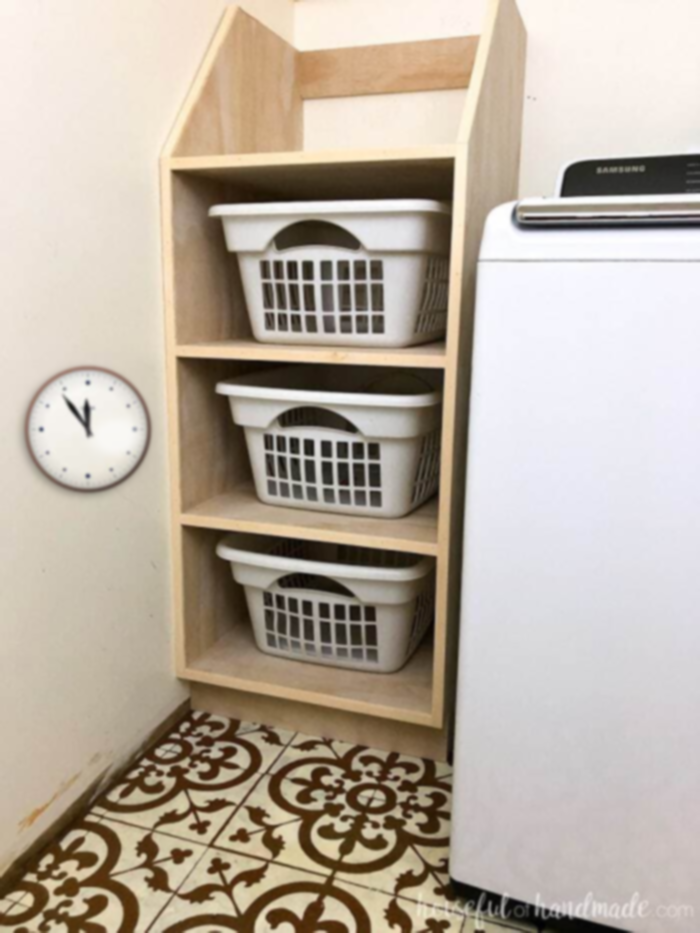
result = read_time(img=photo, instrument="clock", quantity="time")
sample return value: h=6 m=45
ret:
h=11 m=54
